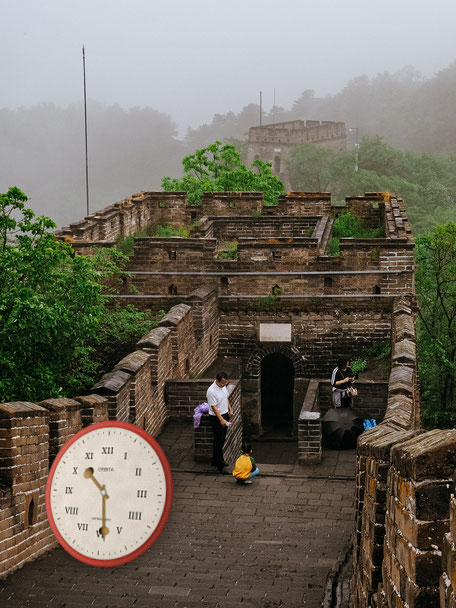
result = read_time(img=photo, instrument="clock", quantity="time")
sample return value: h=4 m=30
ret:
h=10 m=29
